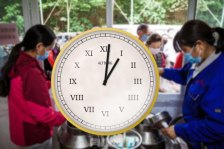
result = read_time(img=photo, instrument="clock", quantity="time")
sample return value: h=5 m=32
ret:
h=1 m=1
